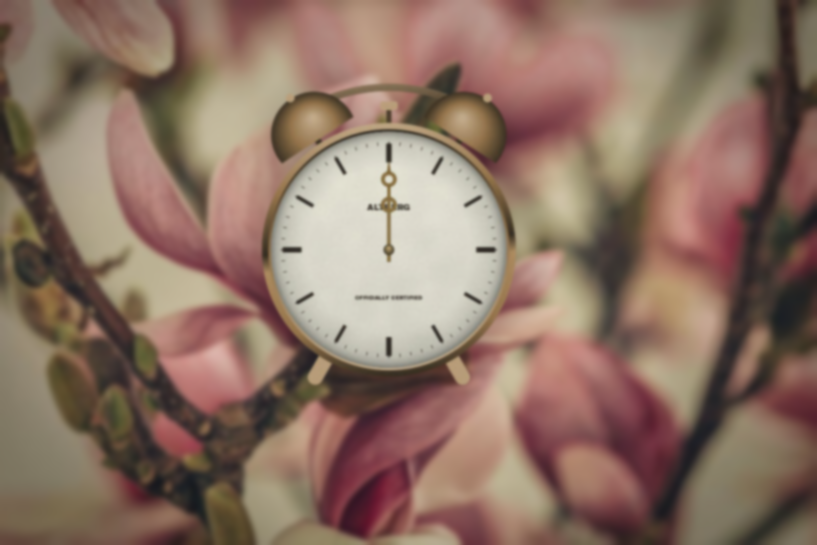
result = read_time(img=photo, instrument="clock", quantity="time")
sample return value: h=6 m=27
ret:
h=12 m=0
